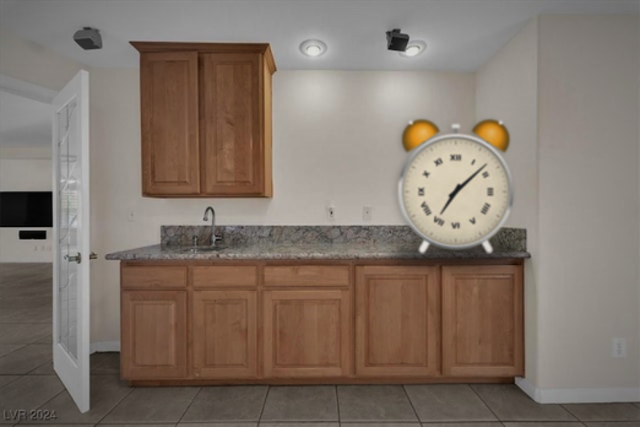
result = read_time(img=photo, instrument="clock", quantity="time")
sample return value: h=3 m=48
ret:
h=7 m=8
